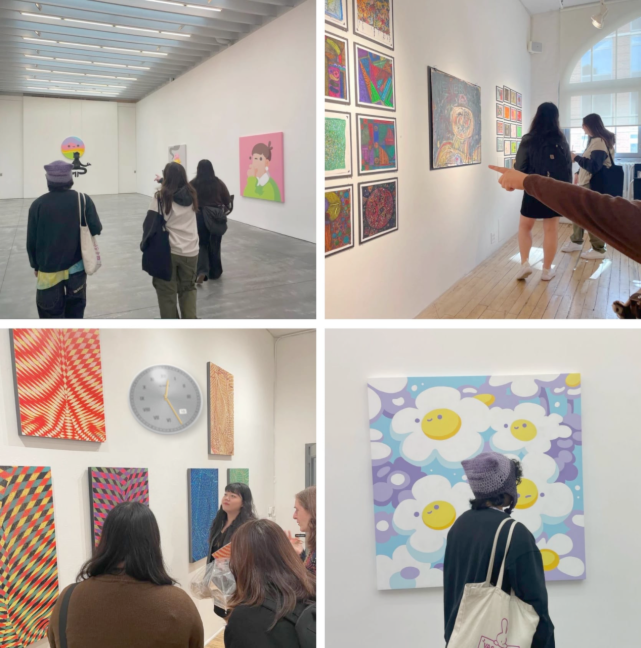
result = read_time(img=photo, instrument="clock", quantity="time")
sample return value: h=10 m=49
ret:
h=12 m=26
